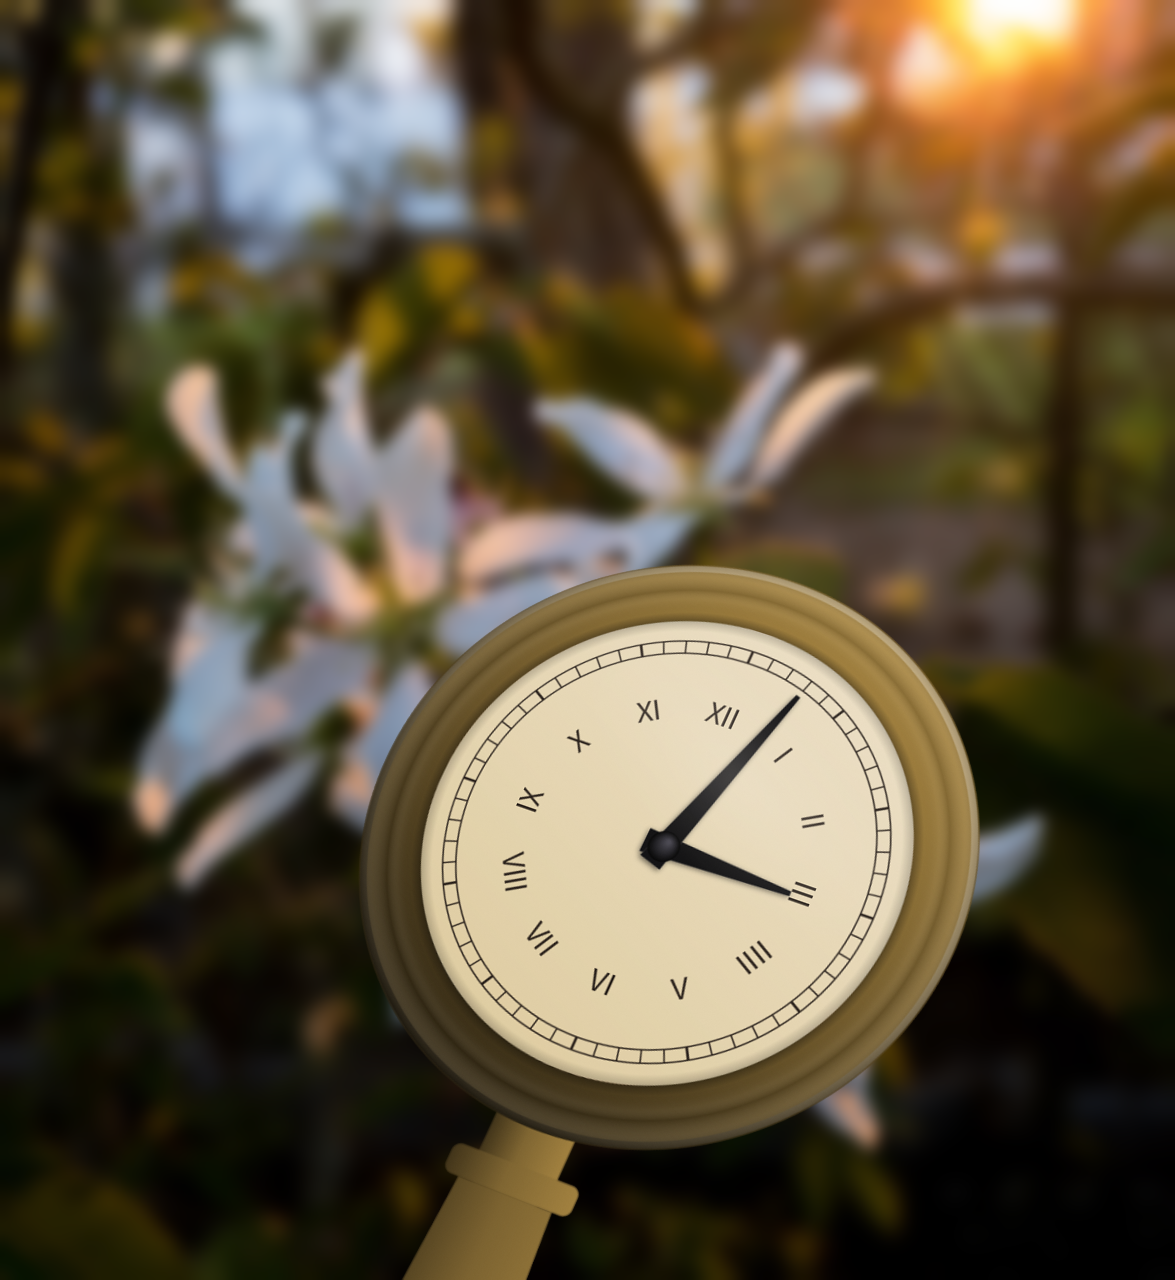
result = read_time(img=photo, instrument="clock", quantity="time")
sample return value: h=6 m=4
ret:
h=3 m=3
